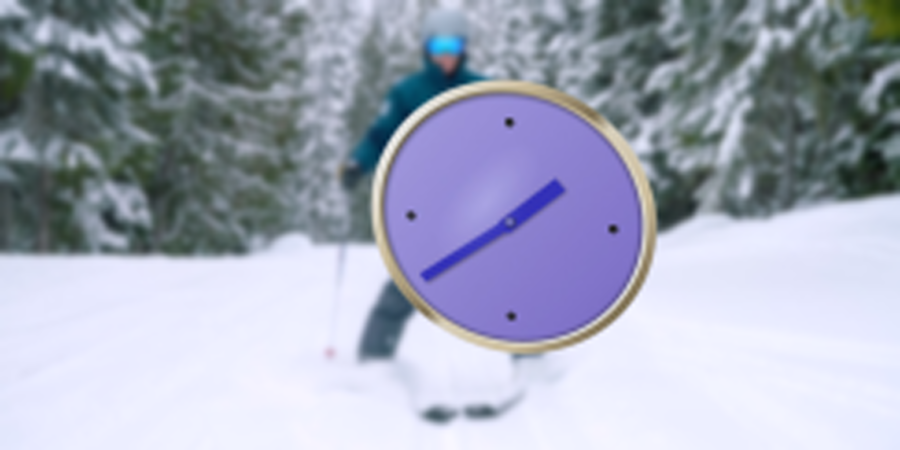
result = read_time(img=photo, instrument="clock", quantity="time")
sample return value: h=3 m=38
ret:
h=1 m=39
